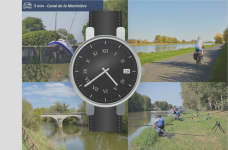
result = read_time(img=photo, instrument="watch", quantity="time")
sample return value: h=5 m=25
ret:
h=4 m=39
